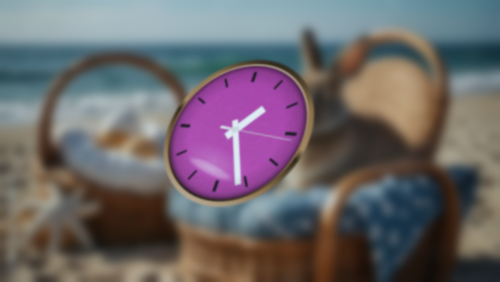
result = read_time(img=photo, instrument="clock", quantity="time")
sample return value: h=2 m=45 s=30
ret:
h=1 m=26 s=16
